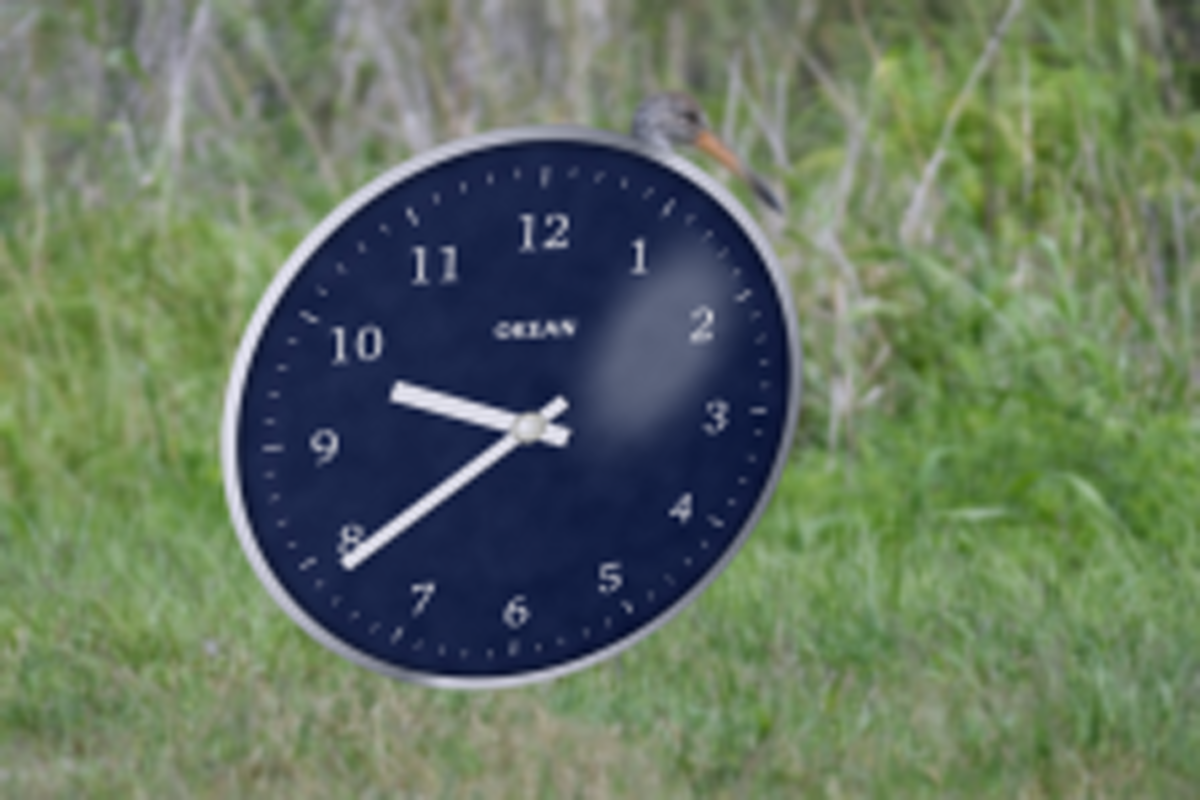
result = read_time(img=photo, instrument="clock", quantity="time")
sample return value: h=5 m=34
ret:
h=9 m=39
